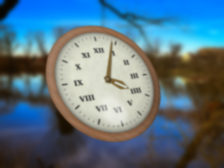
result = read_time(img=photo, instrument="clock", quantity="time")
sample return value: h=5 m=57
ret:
h=4 m=4
